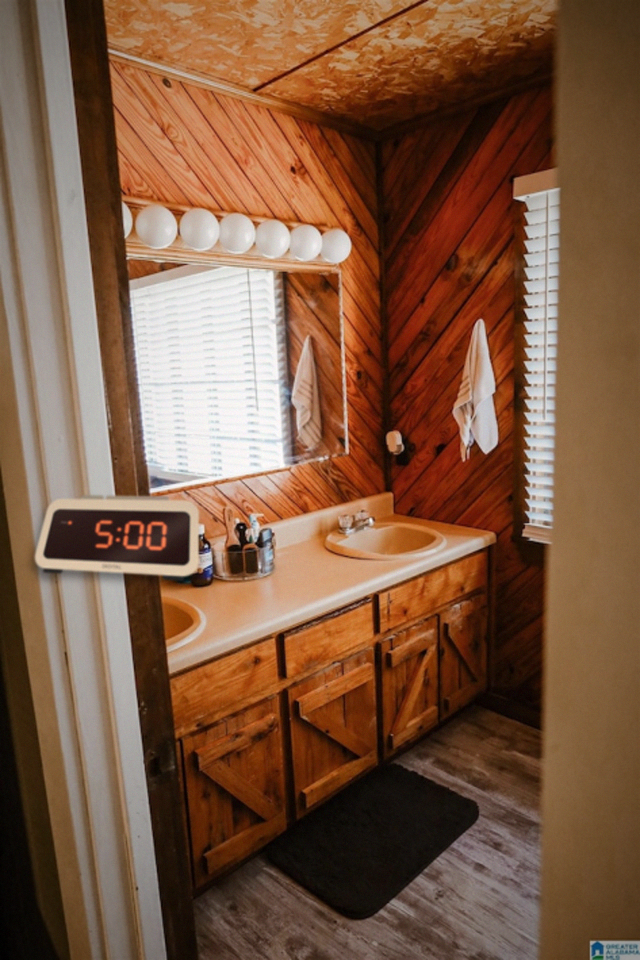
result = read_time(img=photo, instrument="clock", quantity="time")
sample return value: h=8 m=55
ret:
h=5 m=0
